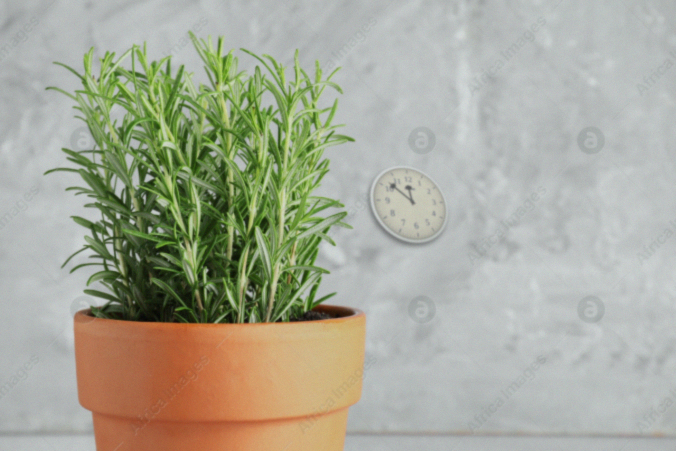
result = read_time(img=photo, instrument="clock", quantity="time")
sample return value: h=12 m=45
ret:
h=11 m=52
